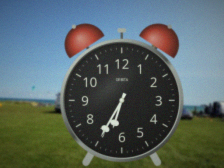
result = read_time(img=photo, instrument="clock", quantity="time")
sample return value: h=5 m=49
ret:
h=6 m=35
